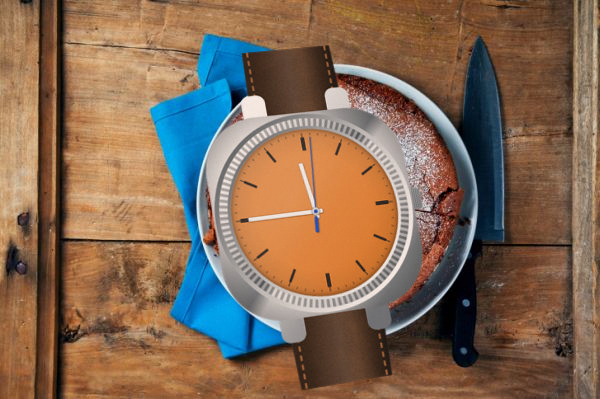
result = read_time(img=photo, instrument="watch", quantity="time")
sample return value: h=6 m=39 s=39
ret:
h=11 m=45 s=1
